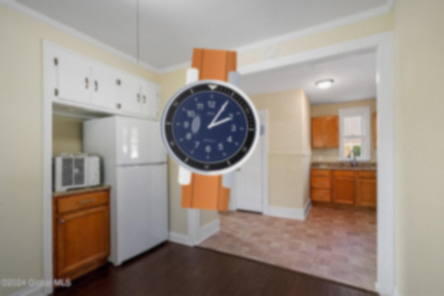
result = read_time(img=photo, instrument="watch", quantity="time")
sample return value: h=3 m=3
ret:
h=2 m=5
